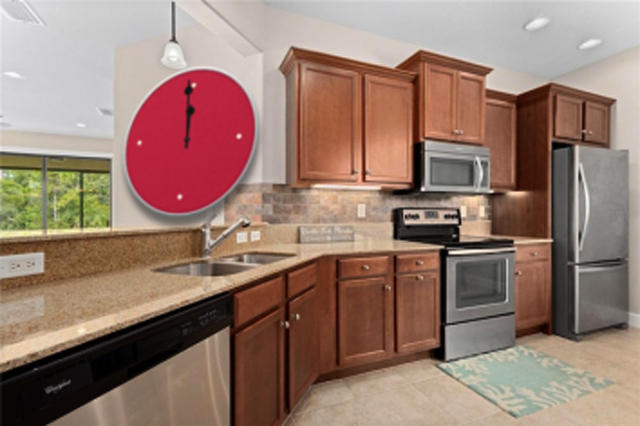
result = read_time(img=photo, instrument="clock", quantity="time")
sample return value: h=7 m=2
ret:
h=11 m=59
